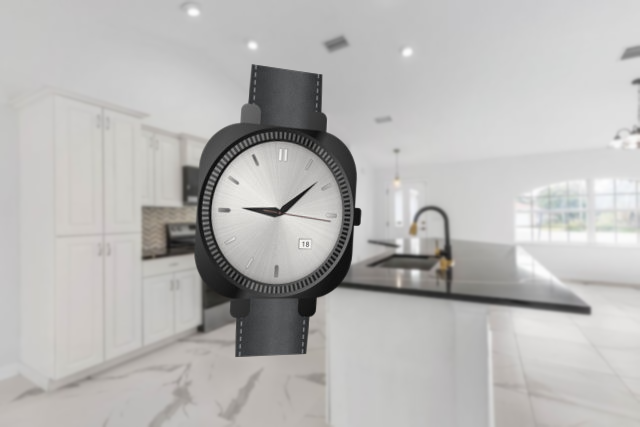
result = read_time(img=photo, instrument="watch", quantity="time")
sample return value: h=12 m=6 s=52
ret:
h=9 m=8 s=16
